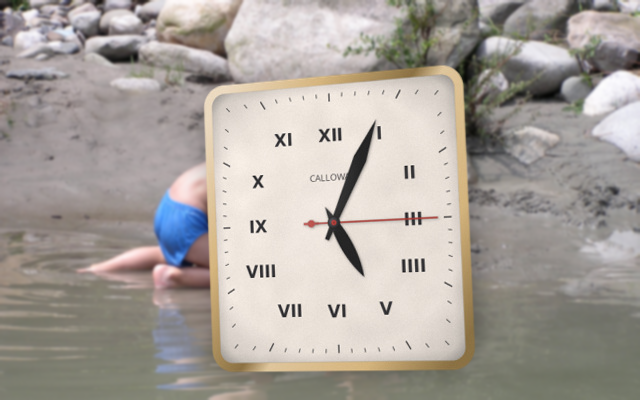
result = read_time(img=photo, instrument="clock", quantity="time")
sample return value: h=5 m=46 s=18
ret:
h=5 m=4 s=15
